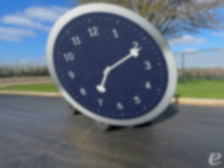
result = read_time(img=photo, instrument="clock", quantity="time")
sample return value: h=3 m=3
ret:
h=7 m=11
